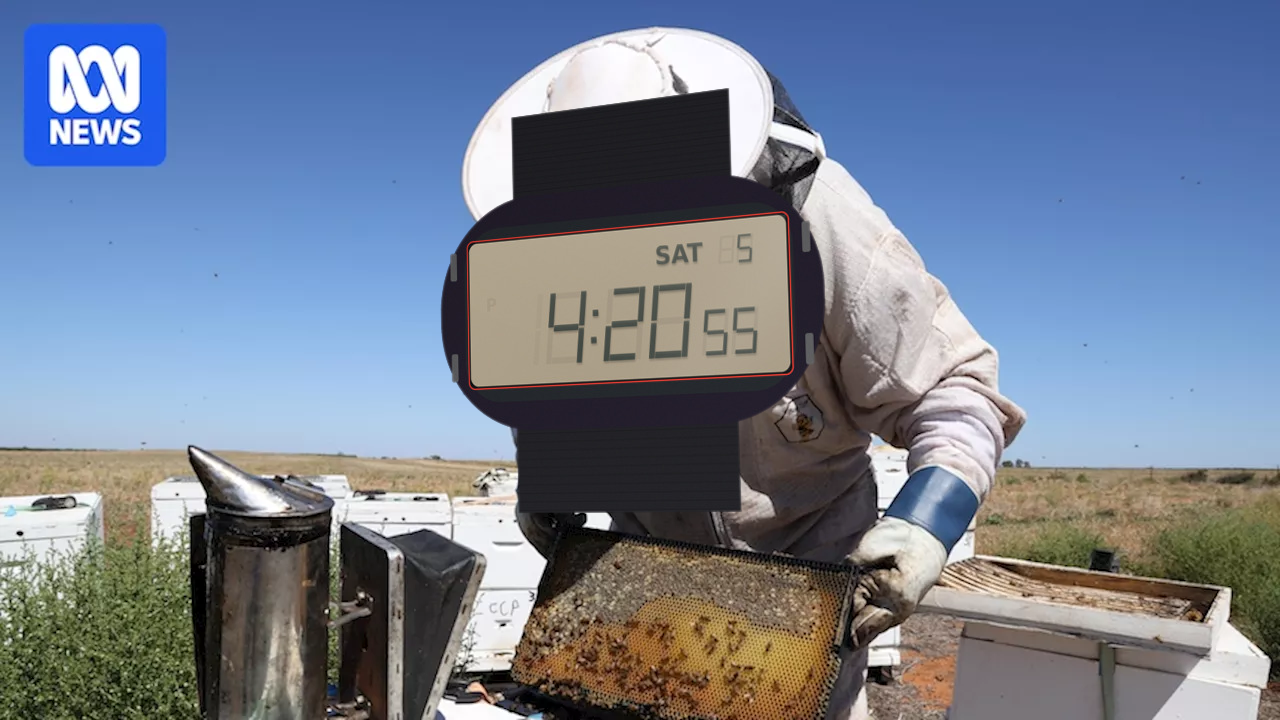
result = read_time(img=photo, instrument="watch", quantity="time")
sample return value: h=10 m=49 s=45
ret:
h=4 m=20 s=55
